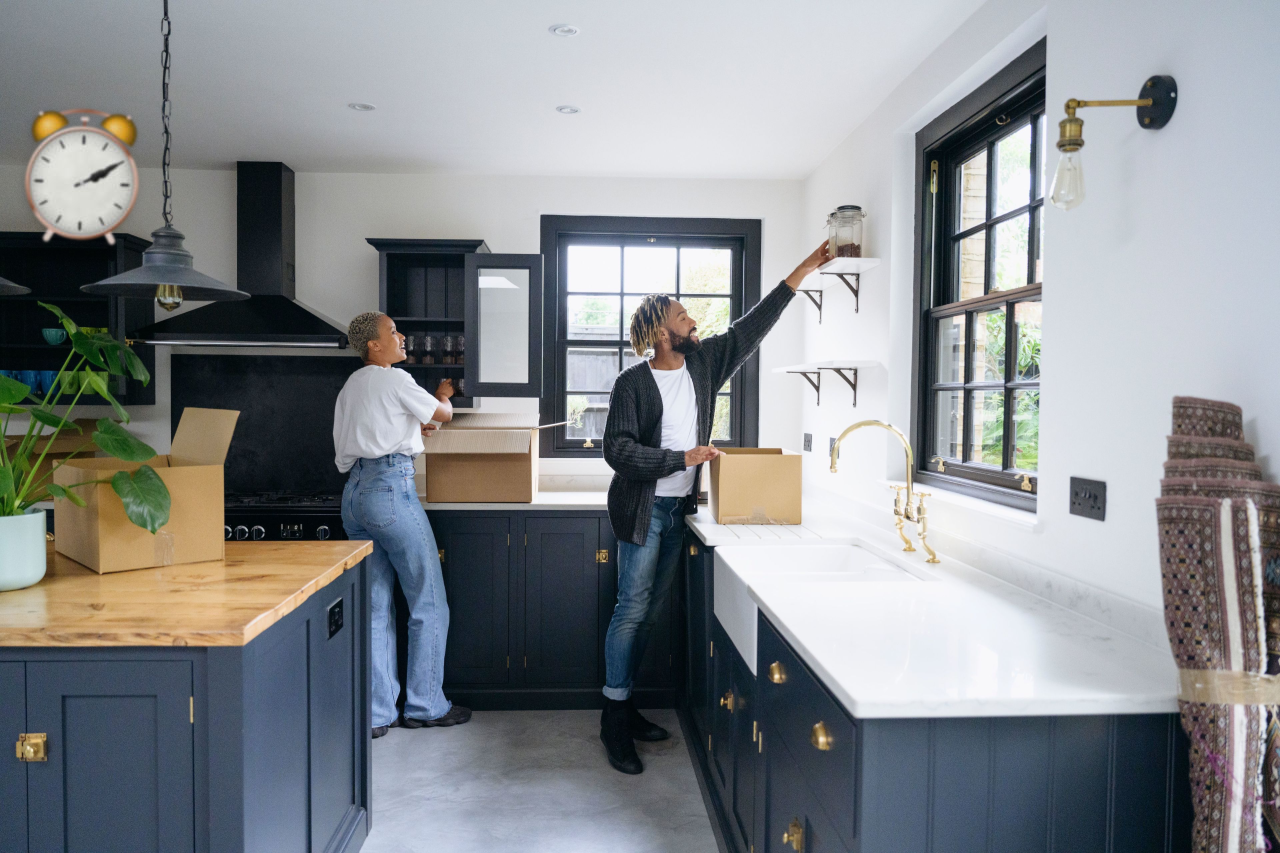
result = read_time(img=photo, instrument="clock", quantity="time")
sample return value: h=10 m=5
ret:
h=2 m=10
